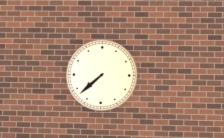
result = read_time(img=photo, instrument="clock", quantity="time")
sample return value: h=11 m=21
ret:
h=7 m=38
